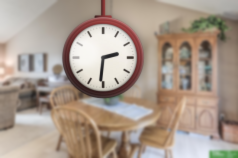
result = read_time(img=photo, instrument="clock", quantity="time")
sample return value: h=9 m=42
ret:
h=2 m=31
